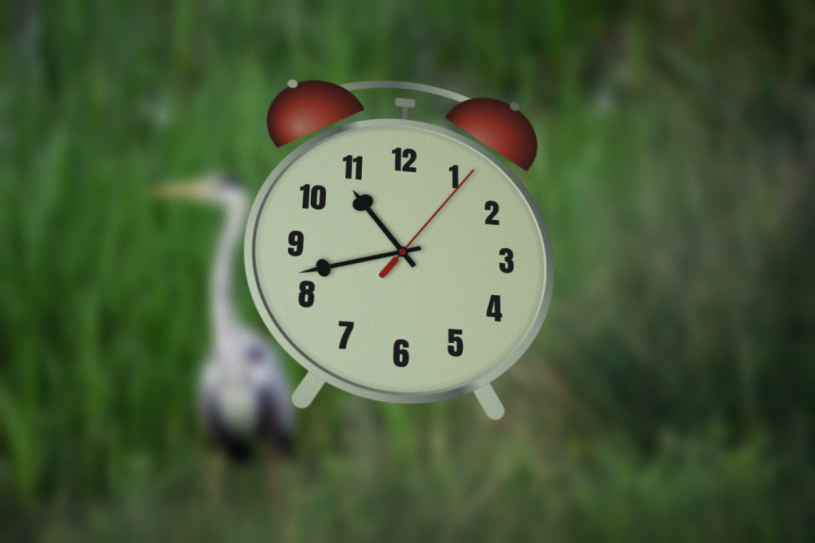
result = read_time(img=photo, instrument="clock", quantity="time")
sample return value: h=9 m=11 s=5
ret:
h=10 m=42 s=6
